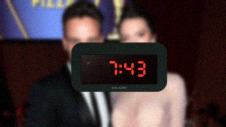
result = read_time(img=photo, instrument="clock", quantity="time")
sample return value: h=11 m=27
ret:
h=7 m=43
